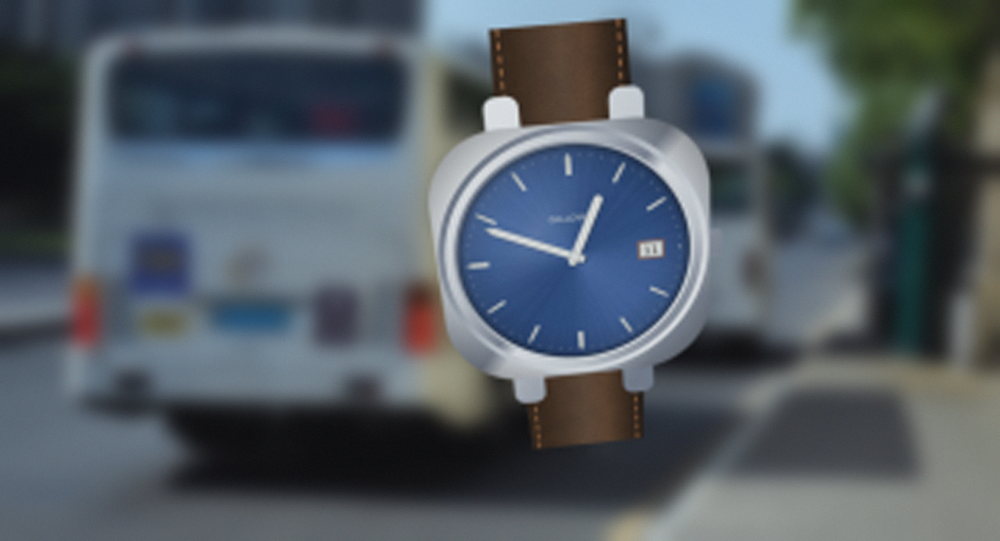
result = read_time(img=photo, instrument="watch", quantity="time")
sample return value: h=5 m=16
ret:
h=12 m=49
